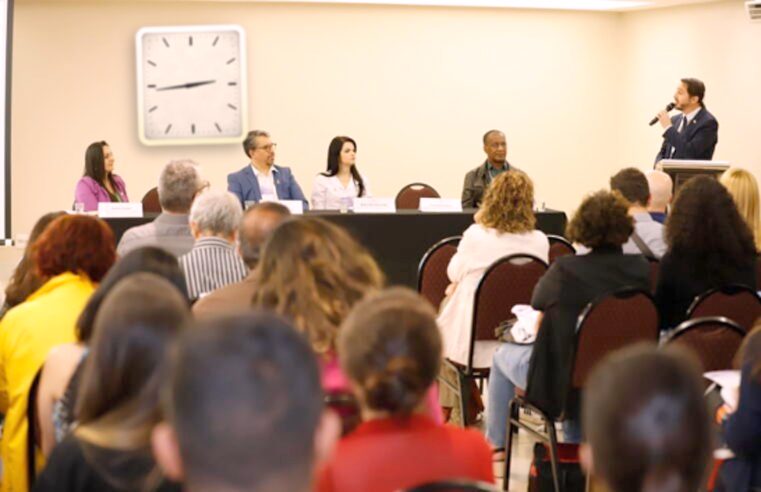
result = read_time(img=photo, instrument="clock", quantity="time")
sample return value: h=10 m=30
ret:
h=2 m=44
